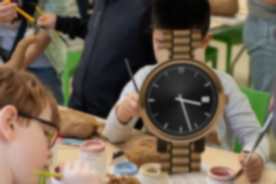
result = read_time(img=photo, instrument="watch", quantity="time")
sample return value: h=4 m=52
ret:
h=3 m=27
